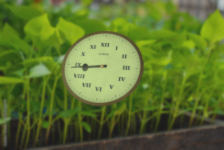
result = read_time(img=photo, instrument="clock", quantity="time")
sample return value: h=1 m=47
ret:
h=8 m=44
